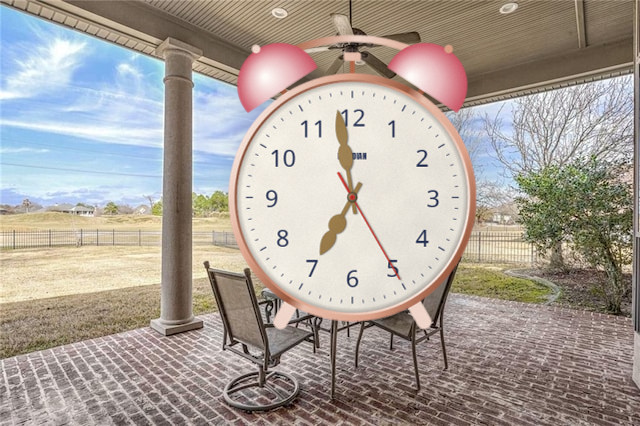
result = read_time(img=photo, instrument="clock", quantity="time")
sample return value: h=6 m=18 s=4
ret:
h=6 m=58 s=25
